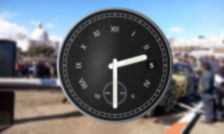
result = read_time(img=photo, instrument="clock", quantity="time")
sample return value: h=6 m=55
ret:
h=2 m=30
